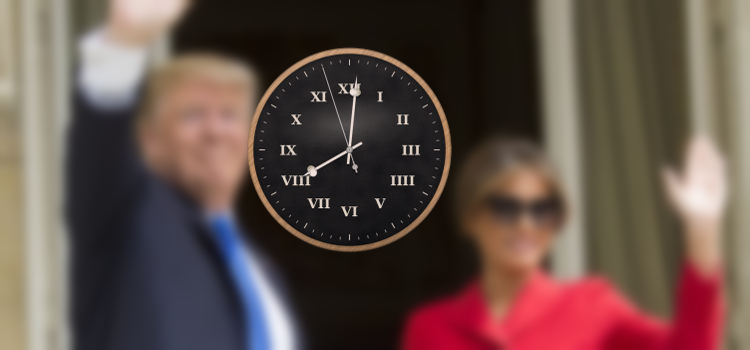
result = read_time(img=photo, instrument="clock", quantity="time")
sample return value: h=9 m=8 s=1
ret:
h=8 m=0 s=57
